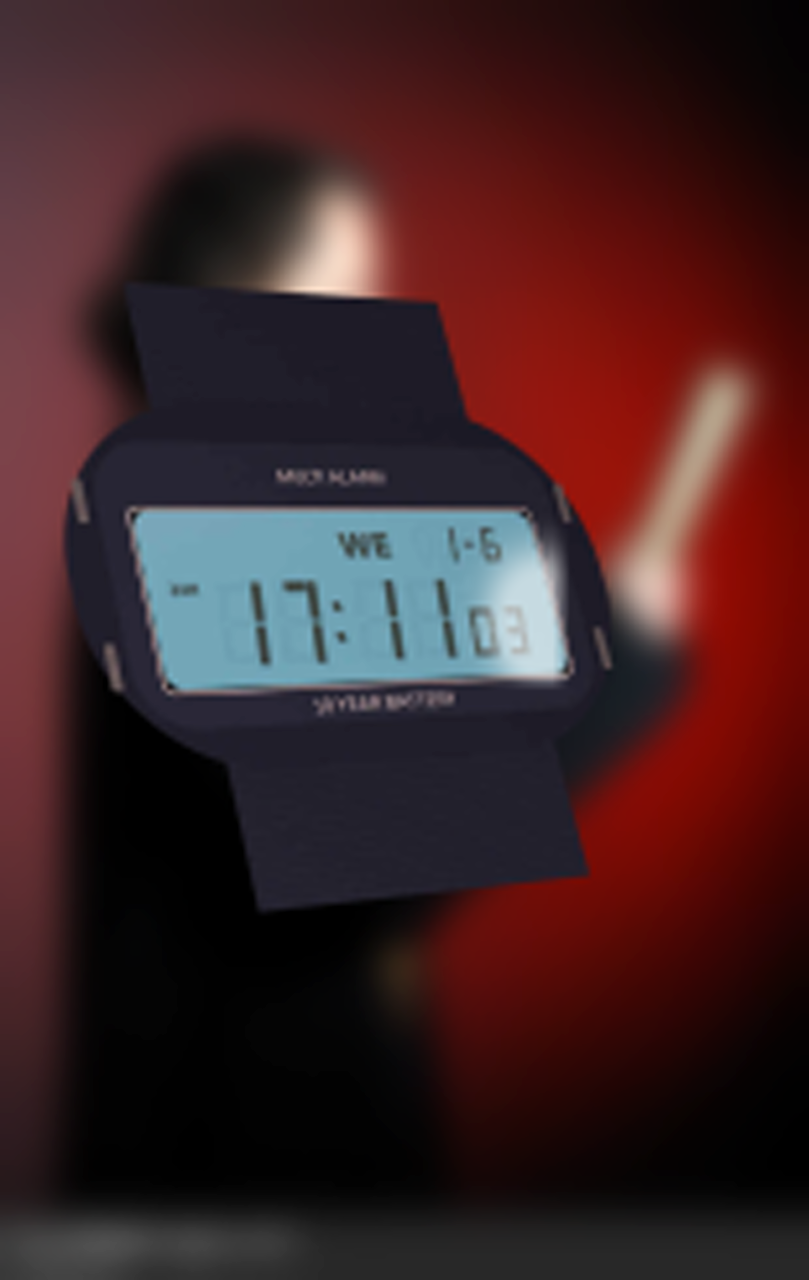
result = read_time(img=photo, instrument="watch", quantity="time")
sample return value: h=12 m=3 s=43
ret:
h=17 m=11 s=3
